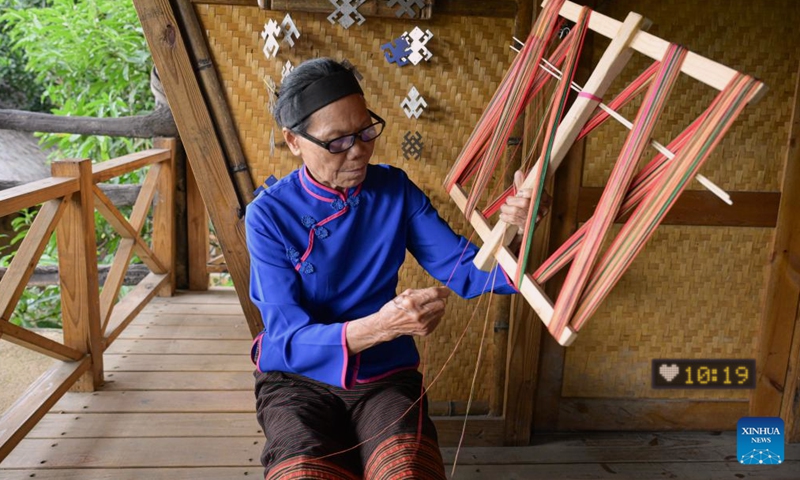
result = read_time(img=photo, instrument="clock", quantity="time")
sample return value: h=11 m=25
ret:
h=10 m=19
